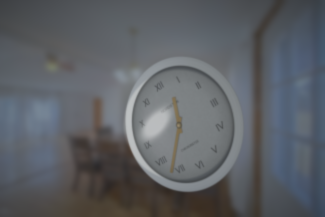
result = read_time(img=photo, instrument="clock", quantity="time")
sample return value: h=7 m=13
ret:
h=12 m=37
